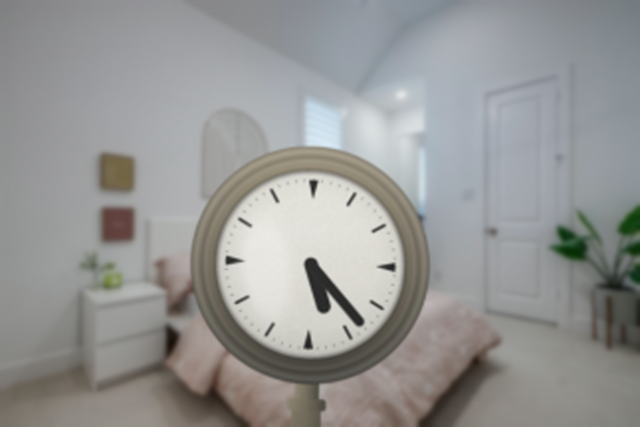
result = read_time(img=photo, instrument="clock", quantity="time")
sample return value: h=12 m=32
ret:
h=5 m=23
